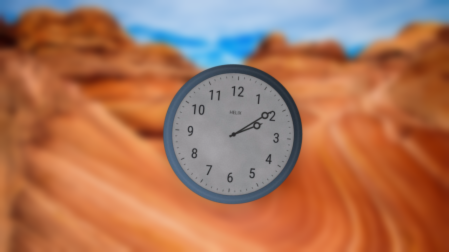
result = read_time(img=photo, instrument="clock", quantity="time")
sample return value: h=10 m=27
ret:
h=2 m=9
